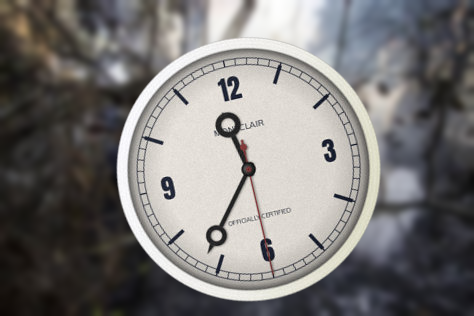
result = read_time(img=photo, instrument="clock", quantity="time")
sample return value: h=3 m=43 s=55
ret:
h=11 m=36 s=30
